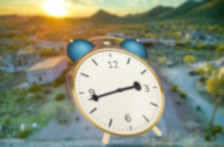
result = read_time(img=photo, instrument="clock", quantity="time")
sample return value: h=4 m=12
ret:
h=2 m=43
